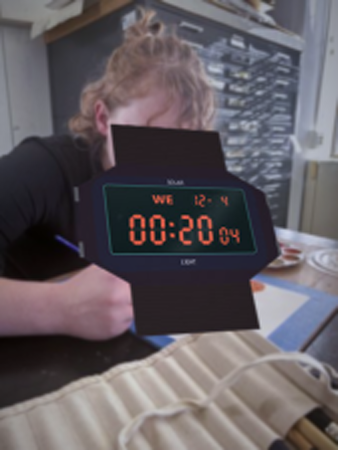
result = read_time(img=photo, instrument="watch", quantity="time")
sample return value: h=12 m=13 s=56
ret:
h=0 m=20 s=4
